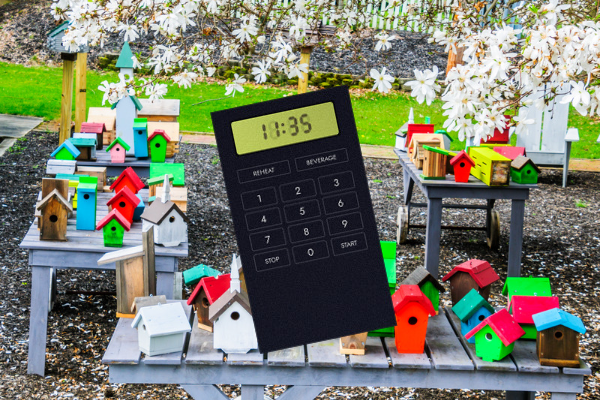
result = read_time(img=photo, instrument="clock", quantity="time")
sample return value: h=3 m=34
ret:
h=11 m=35
